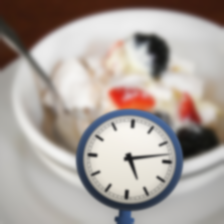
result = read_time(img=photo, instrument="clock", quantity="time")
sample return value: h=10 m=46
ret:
h=5 m=13
